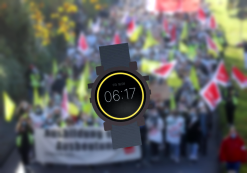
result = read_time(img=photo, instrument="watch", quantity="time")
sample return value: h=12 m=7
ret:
h=6 m=17
